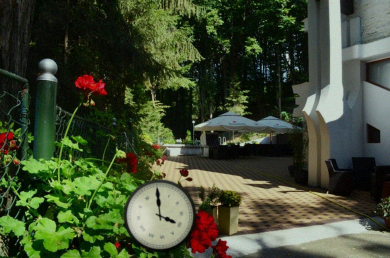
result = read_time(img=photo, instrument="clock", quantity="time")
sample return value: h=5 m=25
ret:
h=4 m=0
